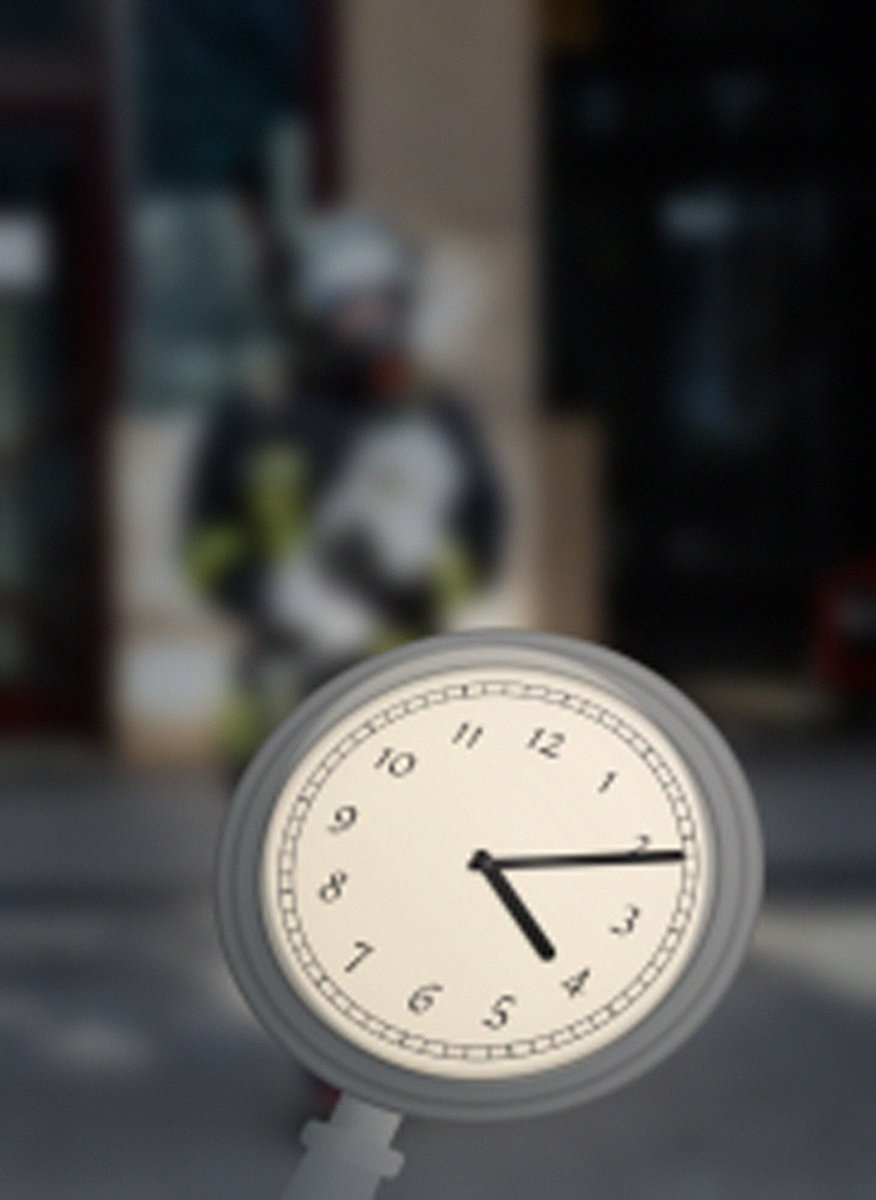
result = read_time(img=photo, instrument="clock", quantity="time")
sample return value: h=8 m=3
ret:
h=4 m=11
